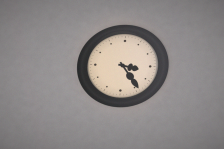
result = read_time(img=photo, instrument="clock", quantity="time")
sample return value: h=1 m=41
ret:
h=3 m=24
